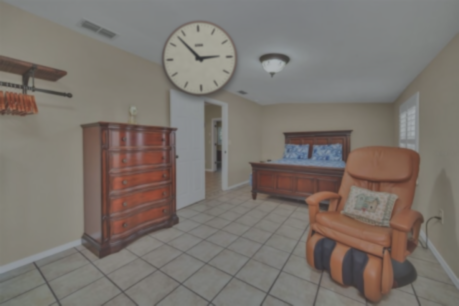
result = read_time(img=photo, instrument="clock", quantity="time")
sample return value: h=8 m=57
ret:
h=2 m=53
